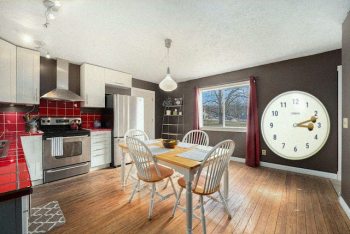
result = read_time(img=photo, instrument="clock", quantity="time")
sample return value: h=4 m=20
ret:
h=3 m=12
